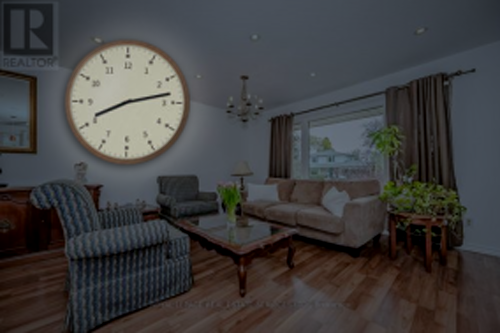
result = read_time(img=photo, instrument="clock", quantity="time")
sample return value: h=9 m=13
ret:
h=8 m=13
